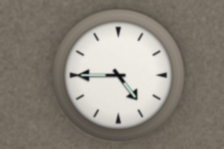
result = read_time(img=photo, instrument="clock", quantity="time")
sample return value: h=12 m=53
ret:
h=4 m=45
